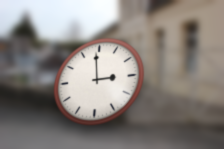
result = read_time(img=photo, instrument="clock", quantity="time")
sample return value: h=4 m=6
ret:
h=2 m=59
